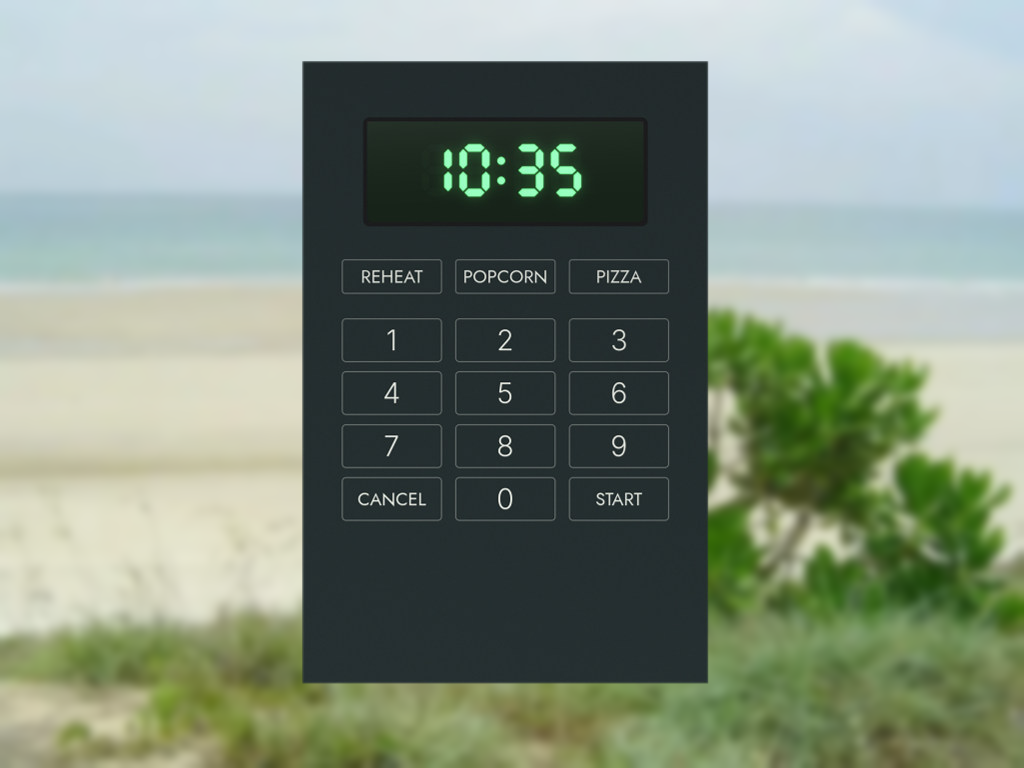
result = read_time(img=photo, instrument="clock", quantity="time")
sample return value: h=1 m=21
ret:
h=10 m=35
